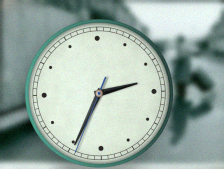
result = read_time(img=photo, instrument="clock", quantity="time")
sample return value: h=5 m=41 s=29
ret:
h=2 m=34 s=34
